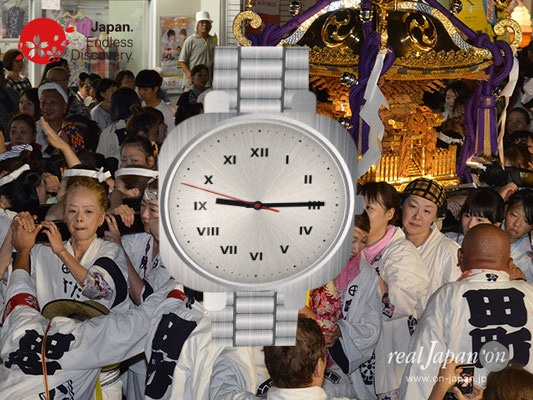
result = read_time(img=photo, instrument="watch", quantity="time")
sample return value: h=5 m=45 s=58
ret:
h=9 m=14 s=48
